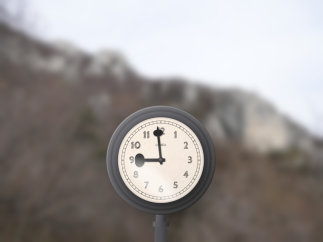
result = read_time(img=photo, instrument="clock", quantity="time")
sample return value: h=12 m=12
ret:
h=8 m=59
